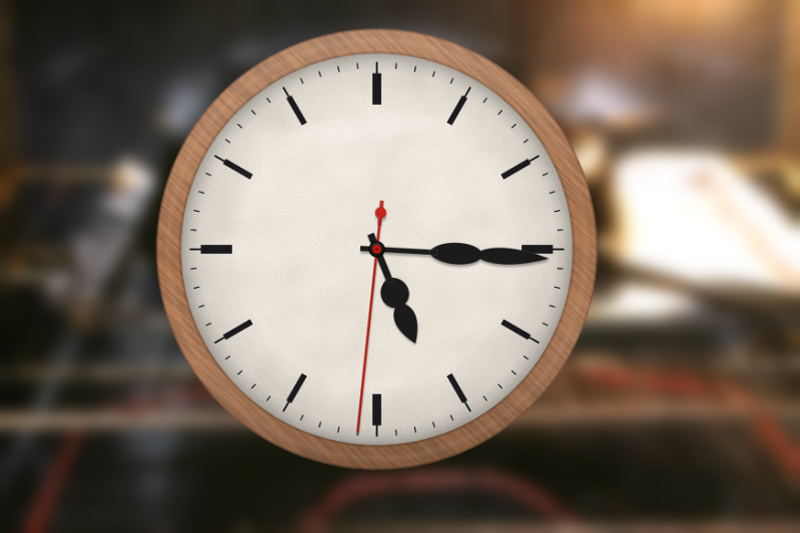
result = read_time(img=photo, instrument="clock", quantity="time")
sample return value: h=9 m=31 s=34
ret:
h=5 m=15 s=31
